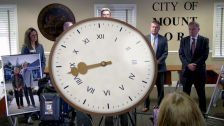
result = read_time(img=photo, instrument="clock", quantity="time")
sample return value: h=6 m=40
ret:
h=8 m=43
